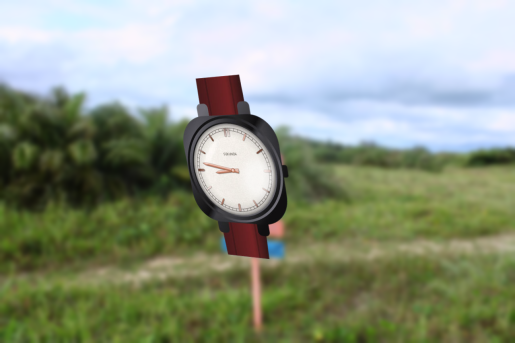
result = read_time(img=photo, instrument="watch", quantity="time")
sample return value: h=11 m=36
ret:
h=8 m=47
